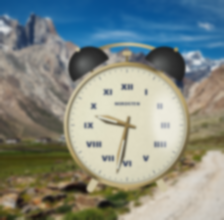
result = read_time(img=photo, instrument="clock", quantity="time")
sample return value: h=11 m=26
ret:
h=9 m=32
